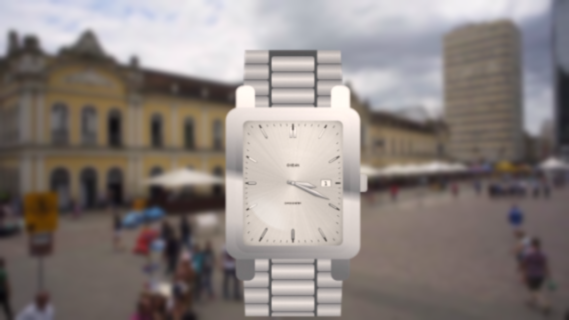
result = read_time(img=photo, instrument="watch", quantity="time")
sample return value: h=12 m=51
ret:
h=3 m=19
